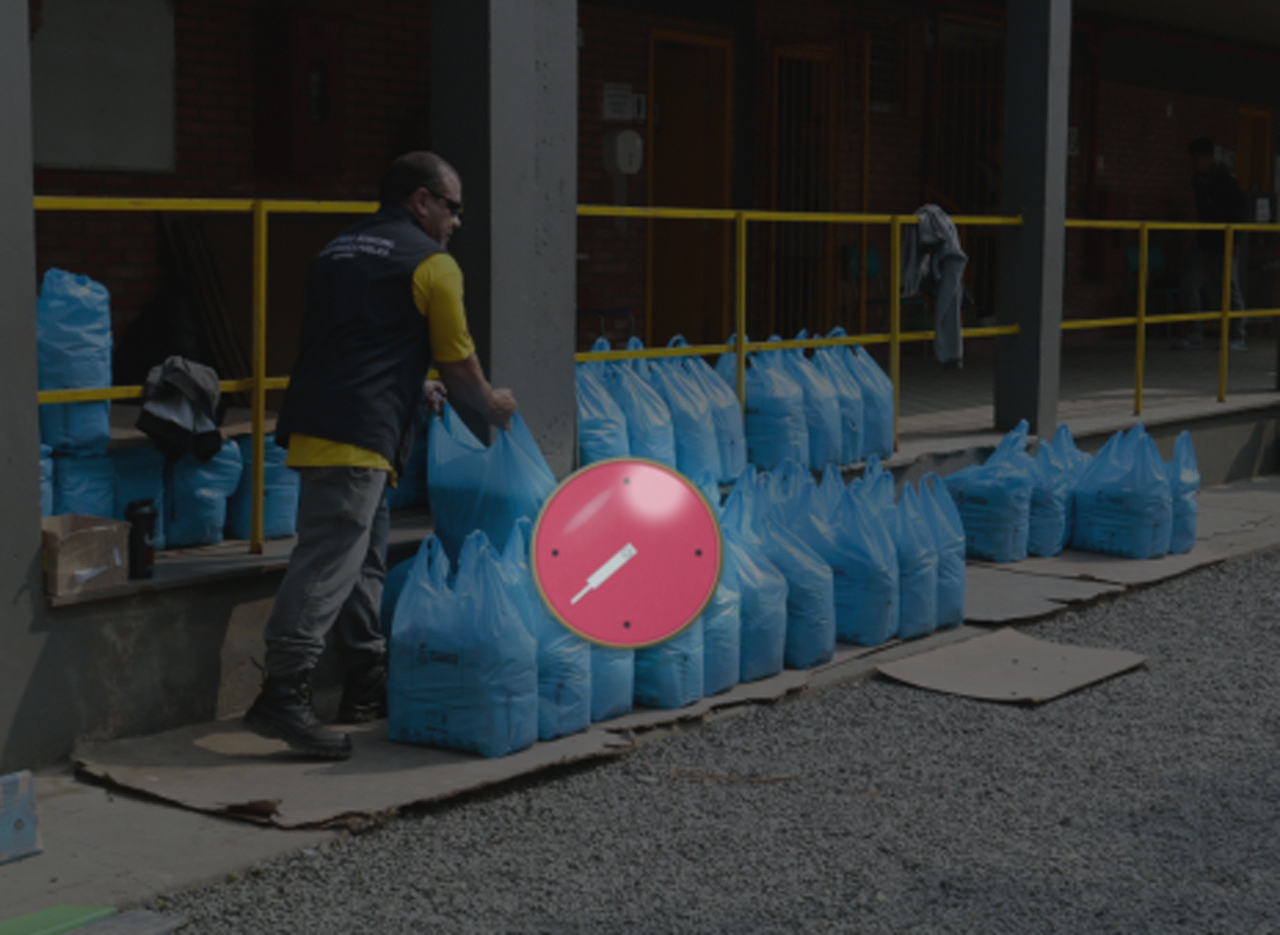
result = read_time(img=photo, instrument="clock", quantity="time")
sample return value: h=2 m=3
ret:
h=7 m=38
